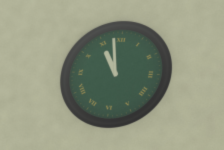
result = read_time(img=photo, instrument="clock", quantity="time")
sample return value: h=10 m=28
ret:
h=10 m=58
